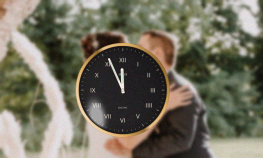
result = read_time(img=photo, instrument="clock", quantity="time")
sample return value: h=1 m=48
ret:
h=11 m=56
